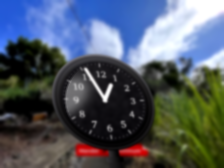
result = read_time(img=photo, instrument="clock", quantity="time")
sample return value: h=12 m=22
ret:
h=12 m=56
